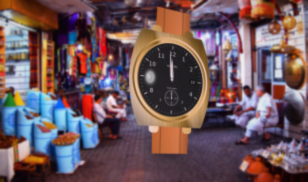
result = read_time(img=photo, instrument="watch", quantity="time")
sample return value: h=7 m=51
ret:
h=11 m=59
